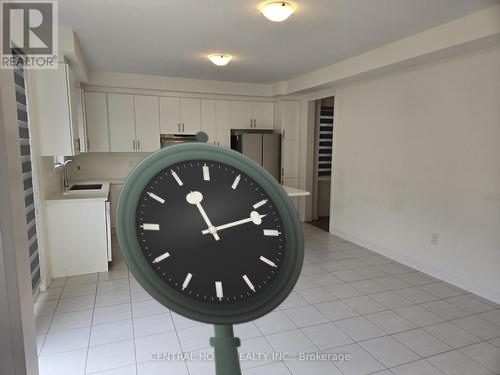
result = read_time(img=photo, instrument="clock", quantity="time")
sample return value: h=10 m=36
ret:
h=11 m=12
